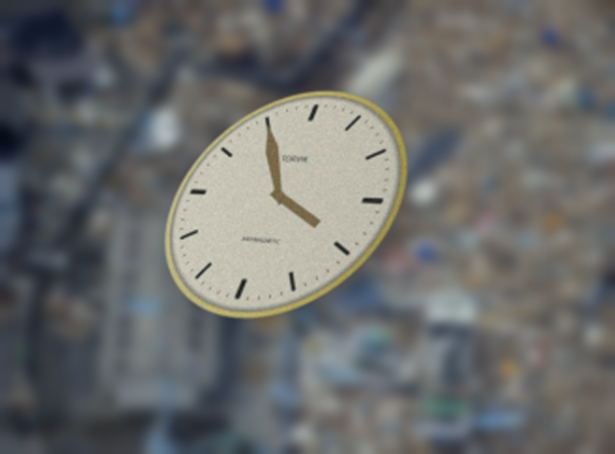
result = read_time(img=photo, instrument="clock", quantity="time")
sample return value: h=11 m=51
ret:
h=3 m=55
